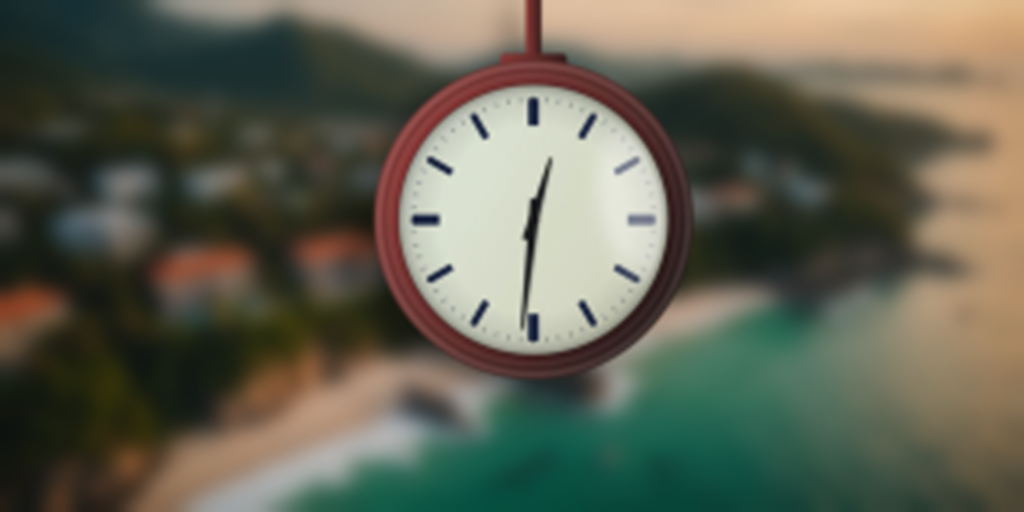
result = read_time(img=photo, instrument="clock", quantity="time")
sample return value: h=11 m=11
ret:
h=12 m=31
